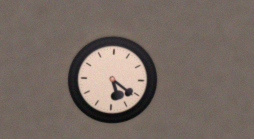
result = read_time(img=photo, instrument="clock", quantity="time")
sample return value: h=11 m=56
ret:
h=5 m=21
